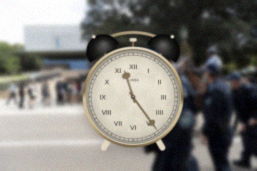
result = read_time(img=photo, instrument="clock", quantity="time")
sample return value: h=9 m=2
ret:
h=11 m=24
